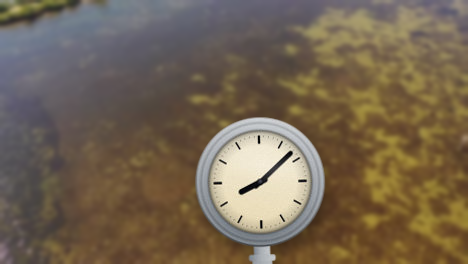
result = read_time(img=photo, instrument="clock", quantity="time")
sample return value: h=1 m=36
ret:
h=8 m=8
